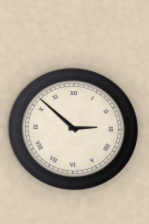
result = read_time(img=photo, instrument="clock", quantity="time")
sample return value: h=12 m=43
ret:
h=2 m=52
